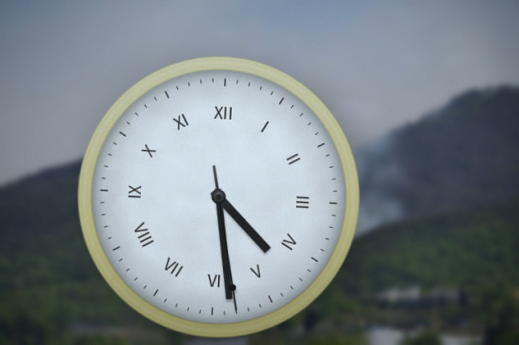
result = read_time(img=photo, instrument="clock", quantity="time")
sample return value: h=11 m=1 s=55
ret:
h=4 m=28 s=28
